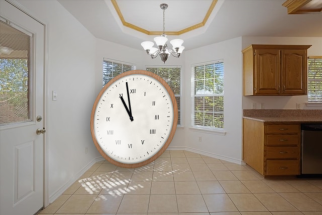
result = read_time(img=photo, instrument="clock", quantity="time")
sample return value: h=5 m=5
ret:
h=10 m=58
